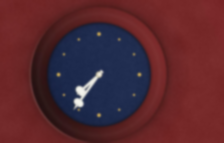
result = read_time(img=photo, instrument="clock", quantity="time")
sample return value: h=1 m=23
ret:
h=7 m=36
